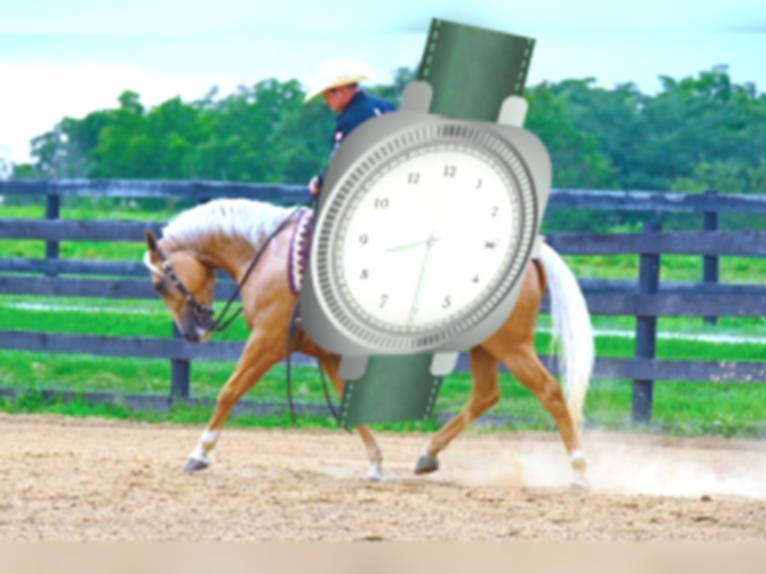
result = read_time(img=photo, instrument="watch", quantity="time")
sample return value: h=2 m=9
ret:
h=8 m=30
